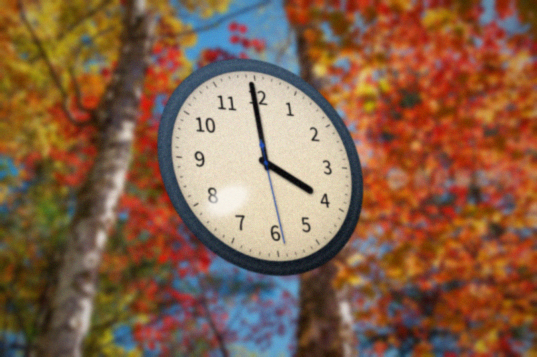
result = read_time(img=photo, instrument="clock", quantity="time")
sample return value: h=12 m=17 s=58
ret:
h=3 m=59 s=29
